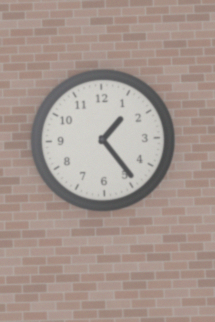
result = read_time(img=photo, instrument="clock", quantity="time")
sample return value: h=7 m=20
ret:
h=1 m=24
